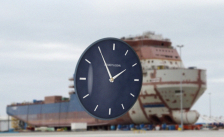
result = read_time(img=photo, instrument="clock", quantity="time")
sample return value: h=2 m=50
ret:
h=1 m=55
